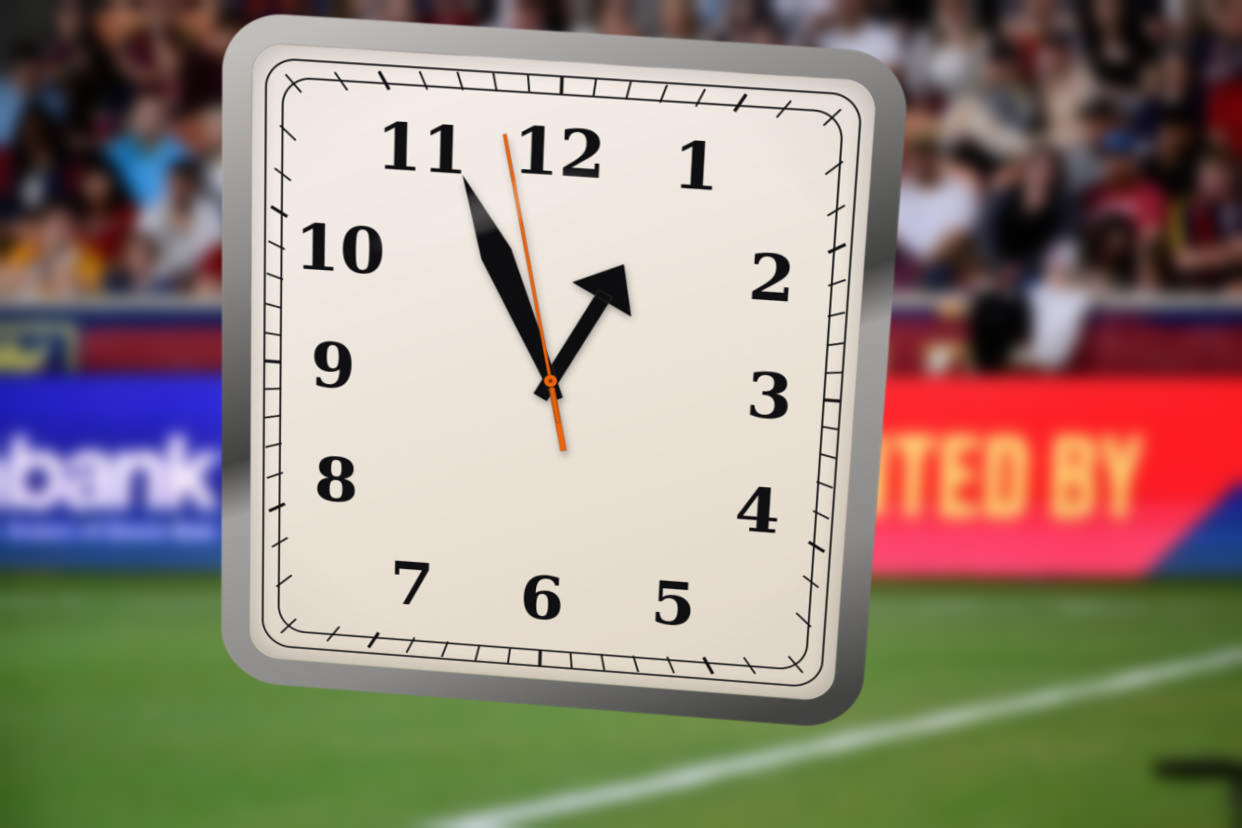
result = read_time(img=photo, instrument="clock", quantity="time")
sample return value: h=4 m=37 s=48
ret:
h=12 m=55 s=58
